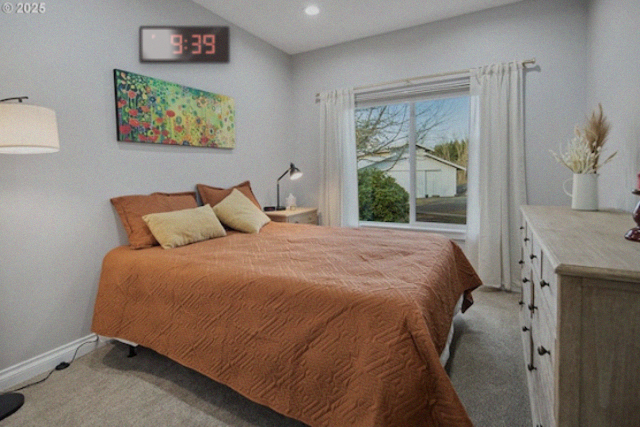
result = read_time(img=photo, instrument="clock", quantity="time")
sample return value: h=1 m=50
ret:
h=9 m=39
